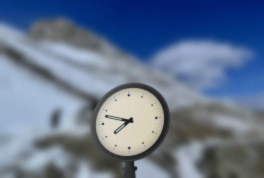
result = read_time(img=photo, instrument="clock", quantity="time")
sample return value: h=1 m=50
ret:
h=7 m=48
